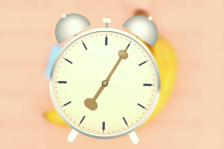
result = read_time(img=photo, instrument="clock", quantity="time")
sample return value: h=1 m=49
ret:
h=7 m=5
